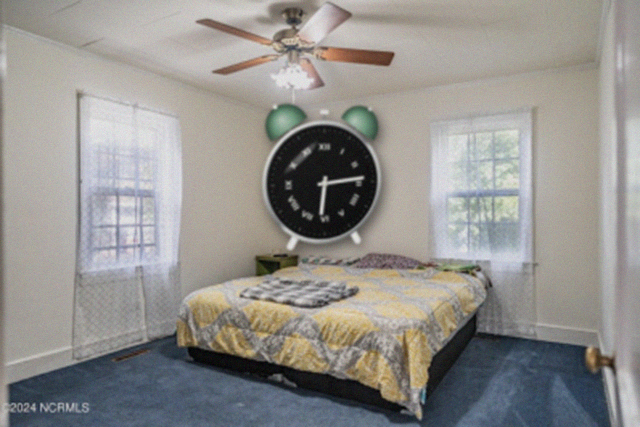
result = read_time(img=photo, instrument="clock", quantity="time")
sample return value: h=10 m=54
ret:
h=6 m=14
